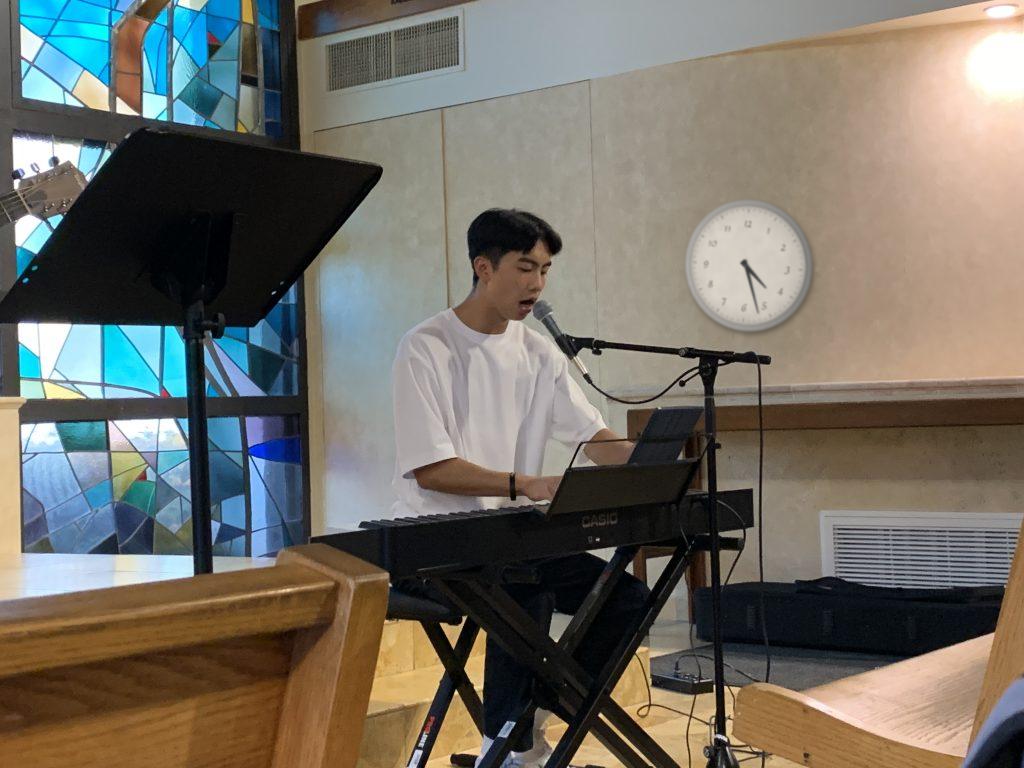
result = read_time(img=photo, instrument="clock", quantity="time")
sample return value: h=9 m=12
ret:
h=4 m=27
